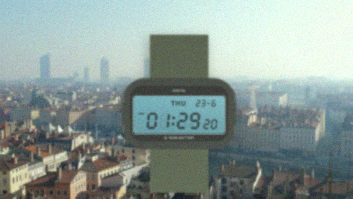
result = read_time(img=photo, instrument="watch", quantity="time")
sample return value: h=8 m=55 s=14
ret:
h=1 m=29 s=20
